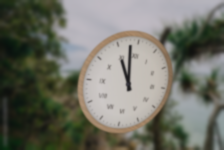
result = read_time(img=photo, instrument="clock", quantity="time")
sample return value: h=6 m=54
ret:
h=10 m=58
